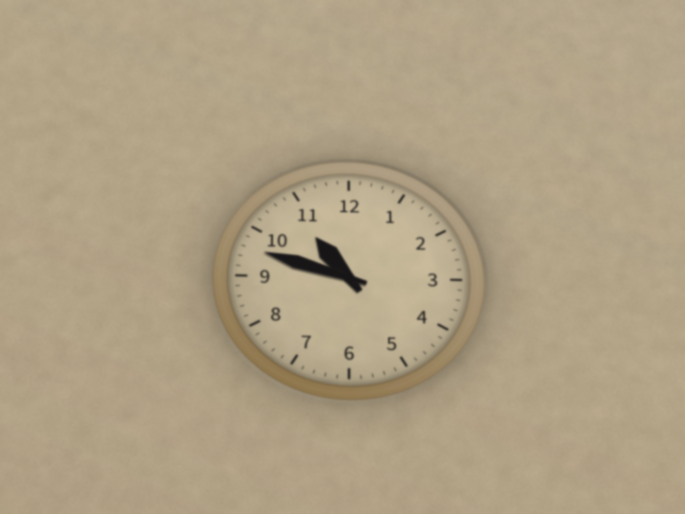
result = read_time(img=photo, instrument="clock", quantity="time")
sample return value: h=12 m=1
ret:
h=10 m=48
